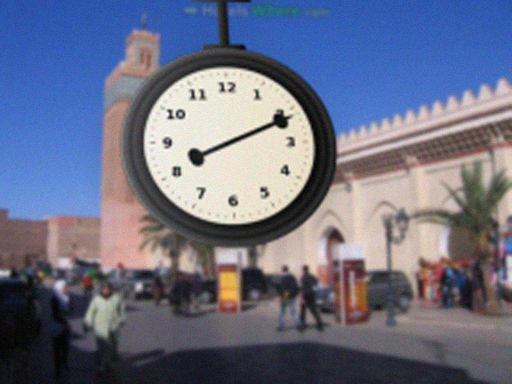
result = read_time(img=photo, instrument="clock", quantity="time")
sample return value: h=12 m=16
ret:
h=8 m=11
